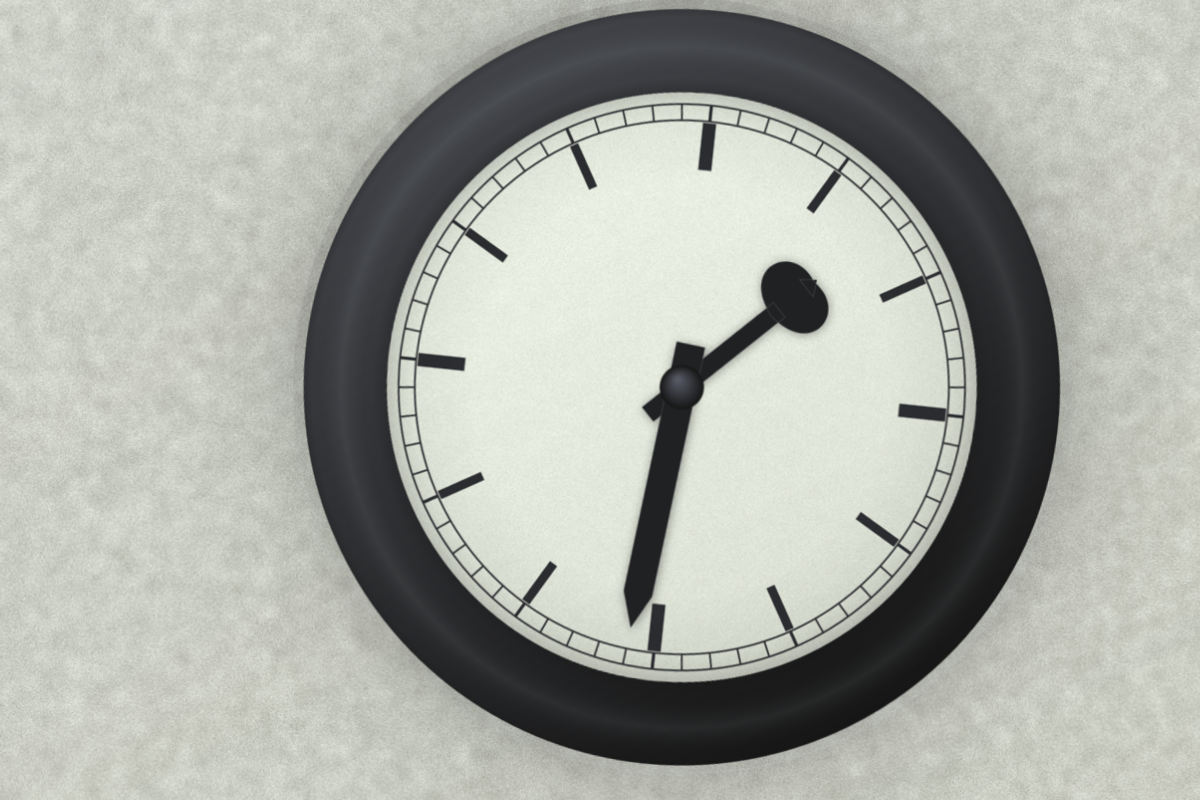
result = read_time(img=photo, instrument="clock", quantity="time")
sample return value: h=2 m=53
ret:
h=1 m=31
